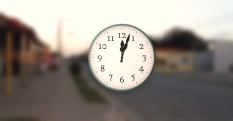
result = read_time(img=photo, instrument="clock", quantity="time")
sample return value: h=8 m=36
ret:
h=12 m=3
